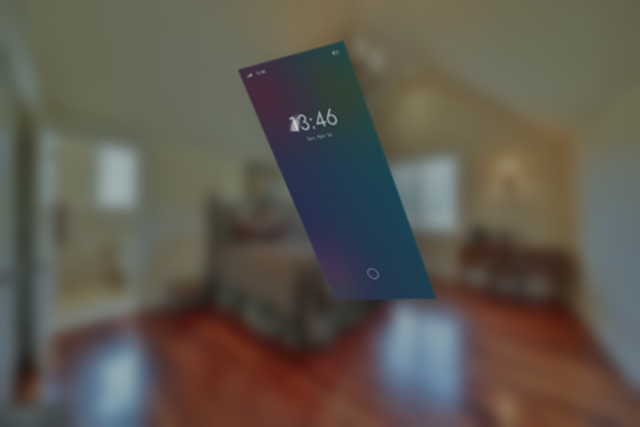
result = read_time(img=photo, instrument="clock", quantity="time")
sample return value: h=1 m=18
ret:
h=13 m=46
